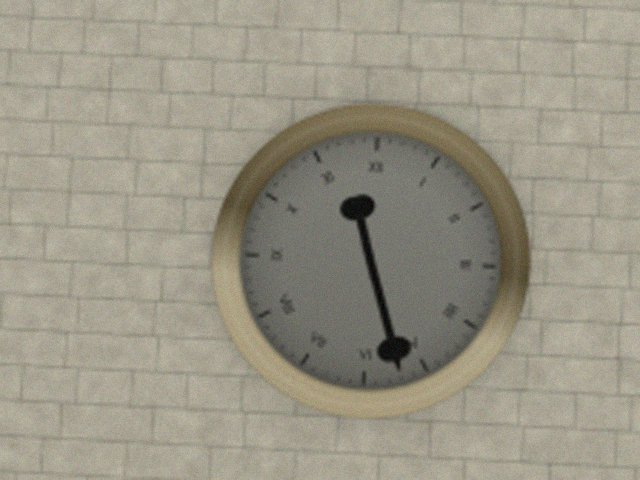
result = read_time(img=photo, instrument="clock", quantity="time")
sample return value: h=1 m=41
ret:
h=11 m=27
